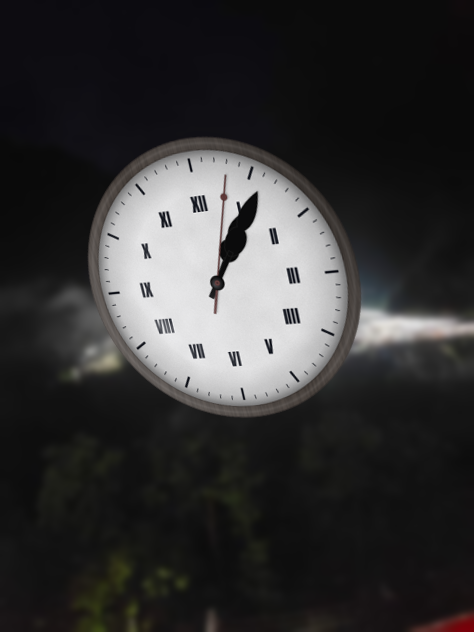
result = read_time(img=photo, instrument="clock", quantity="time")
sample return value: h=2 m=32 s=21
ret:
h=1 m=6 s=3
